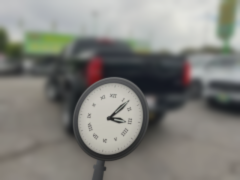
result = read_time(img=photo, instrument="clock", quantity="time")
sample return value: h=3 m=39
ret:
h=3 m=7
